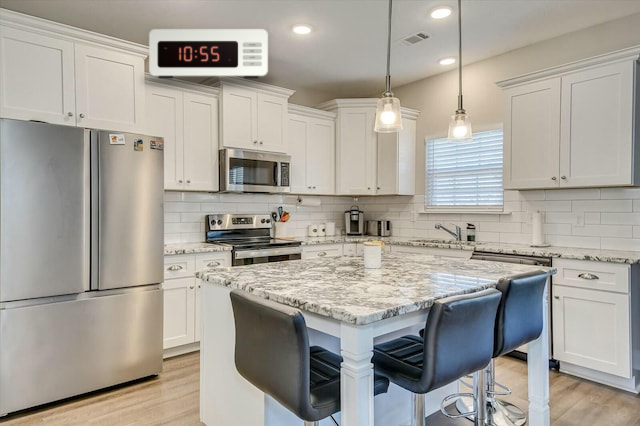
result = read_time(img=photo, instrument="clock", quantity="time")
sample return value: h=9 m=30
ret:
h=10 m=55
